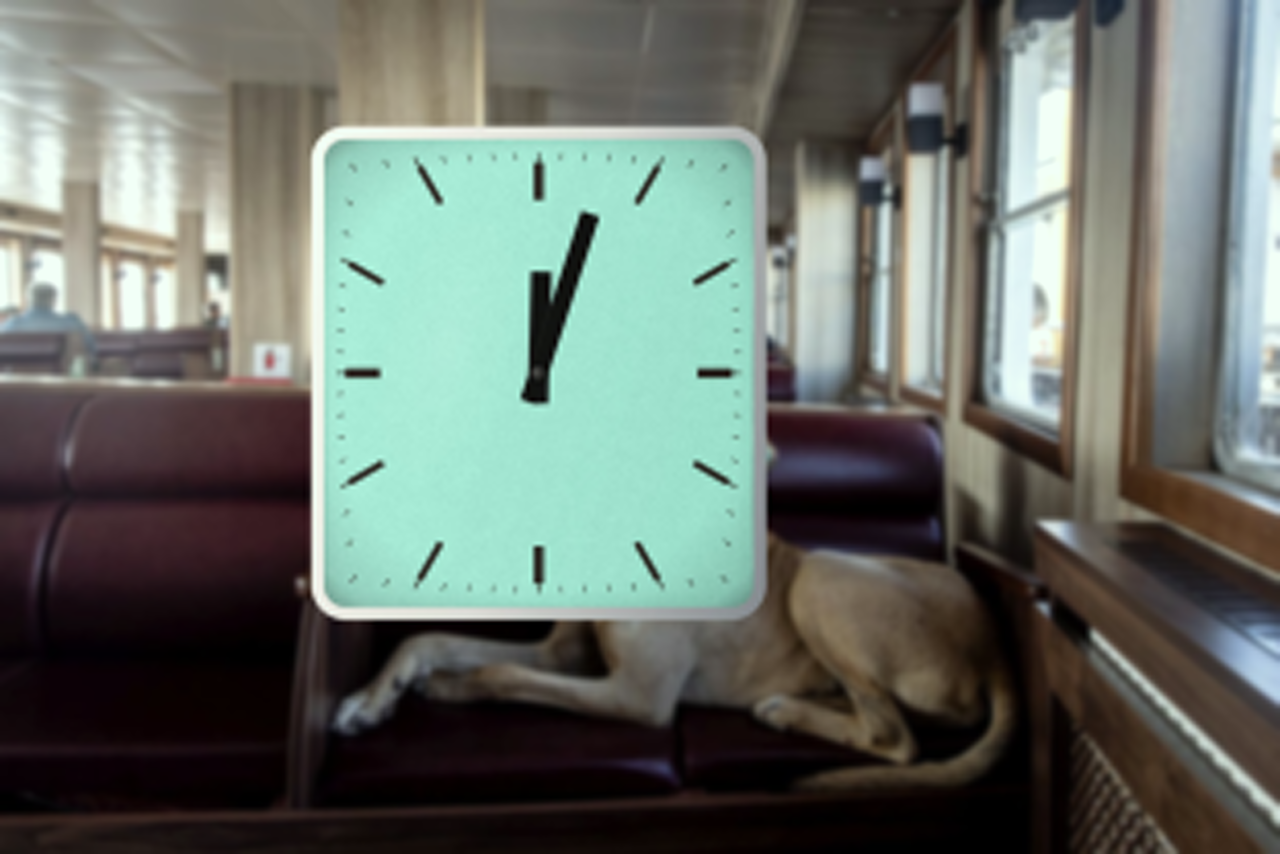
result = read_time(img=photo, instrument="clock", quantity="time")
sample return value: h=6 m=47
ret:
h=12 m=3
